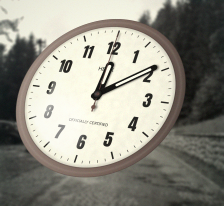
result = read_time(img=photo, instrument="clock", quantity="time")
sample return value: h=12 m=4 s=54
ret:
h=12 m=9 s=0
